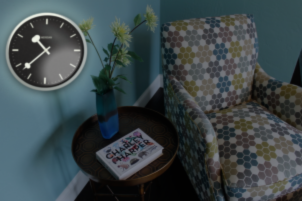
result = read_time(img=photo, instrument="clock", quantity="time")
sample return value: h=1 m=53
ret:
h=10 m=38
